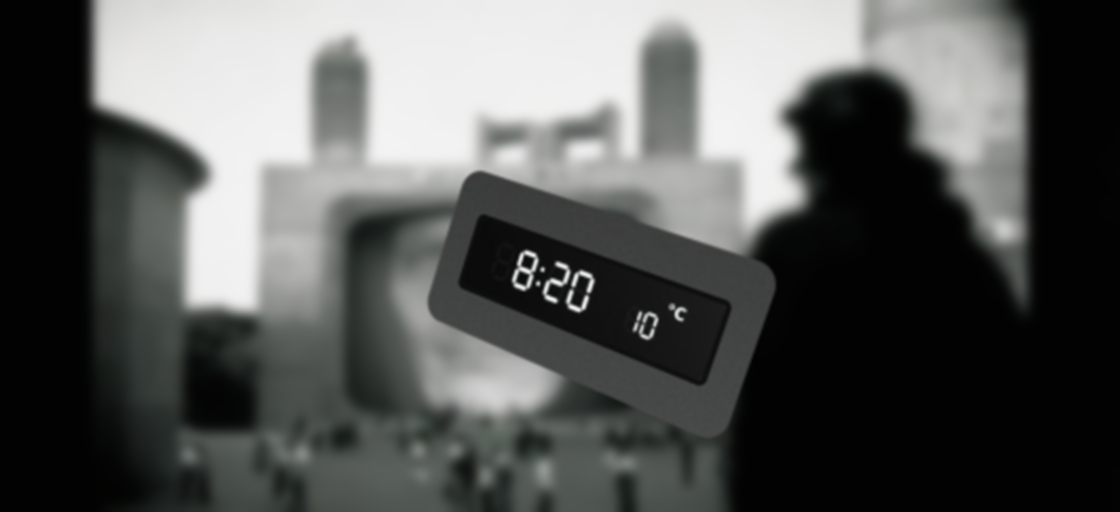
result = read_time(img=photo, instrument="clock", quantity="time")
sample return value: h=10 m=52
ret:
h=8 m=20
